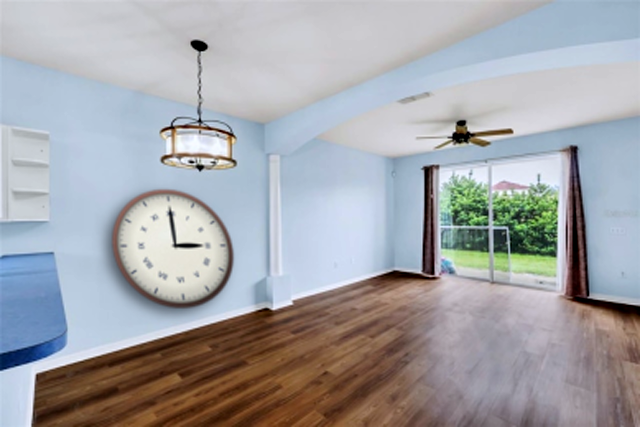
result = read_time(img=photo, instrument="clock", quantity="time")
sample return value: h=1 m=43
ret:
h=3 m=0
